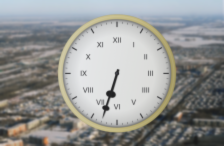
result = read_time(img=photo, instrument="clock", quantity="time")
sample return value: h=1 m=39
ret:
h=6 m=33
